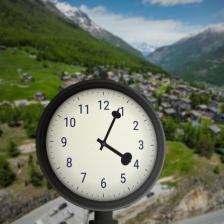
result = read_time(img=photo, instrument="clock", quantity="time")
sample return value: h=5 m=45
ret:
h=4 m=4
